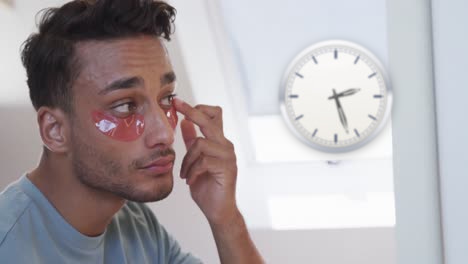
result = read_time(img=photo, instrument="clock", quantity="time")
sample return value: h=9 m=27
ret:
h=2 m=27
